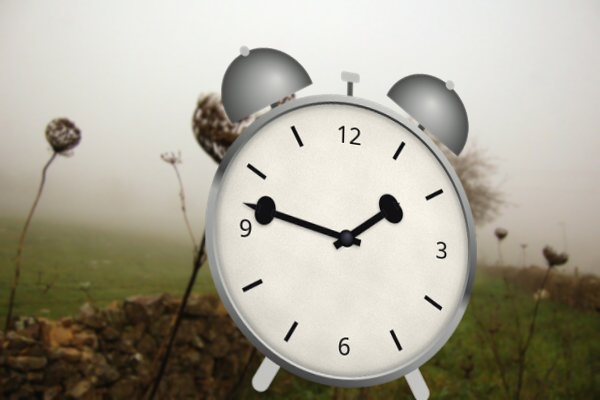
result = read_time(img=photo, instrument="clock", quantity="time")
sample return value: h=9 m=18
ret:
h=1 m=47
